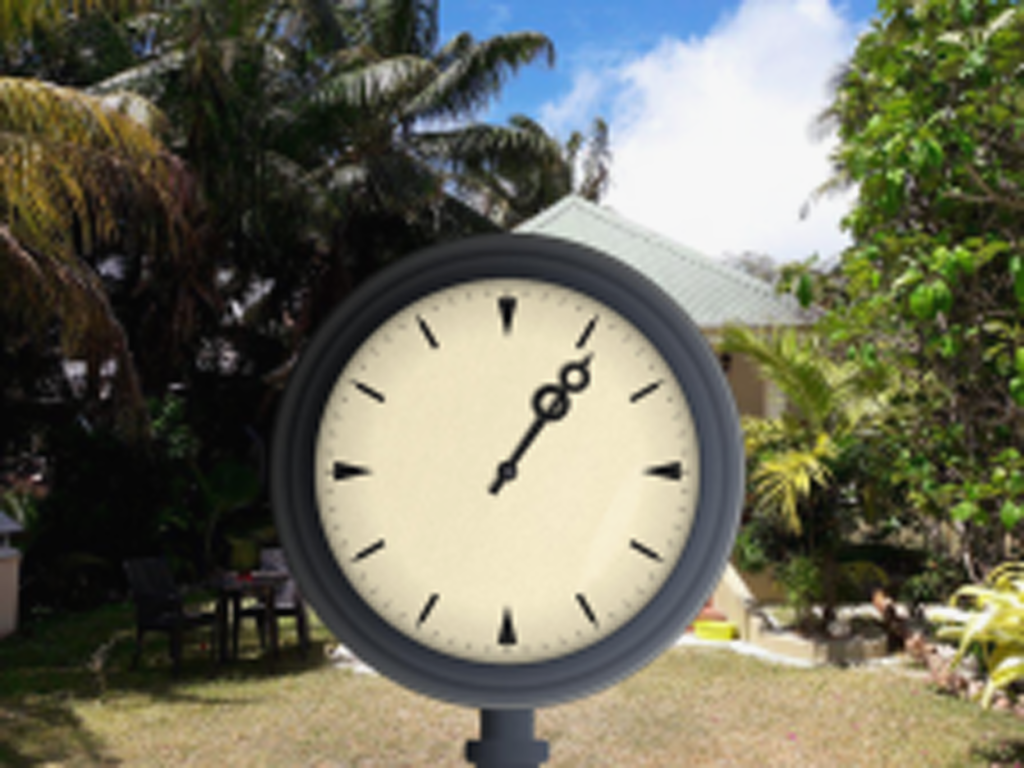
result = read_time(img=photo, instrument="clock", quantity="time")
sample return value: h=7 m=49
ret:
h=1 m=6
